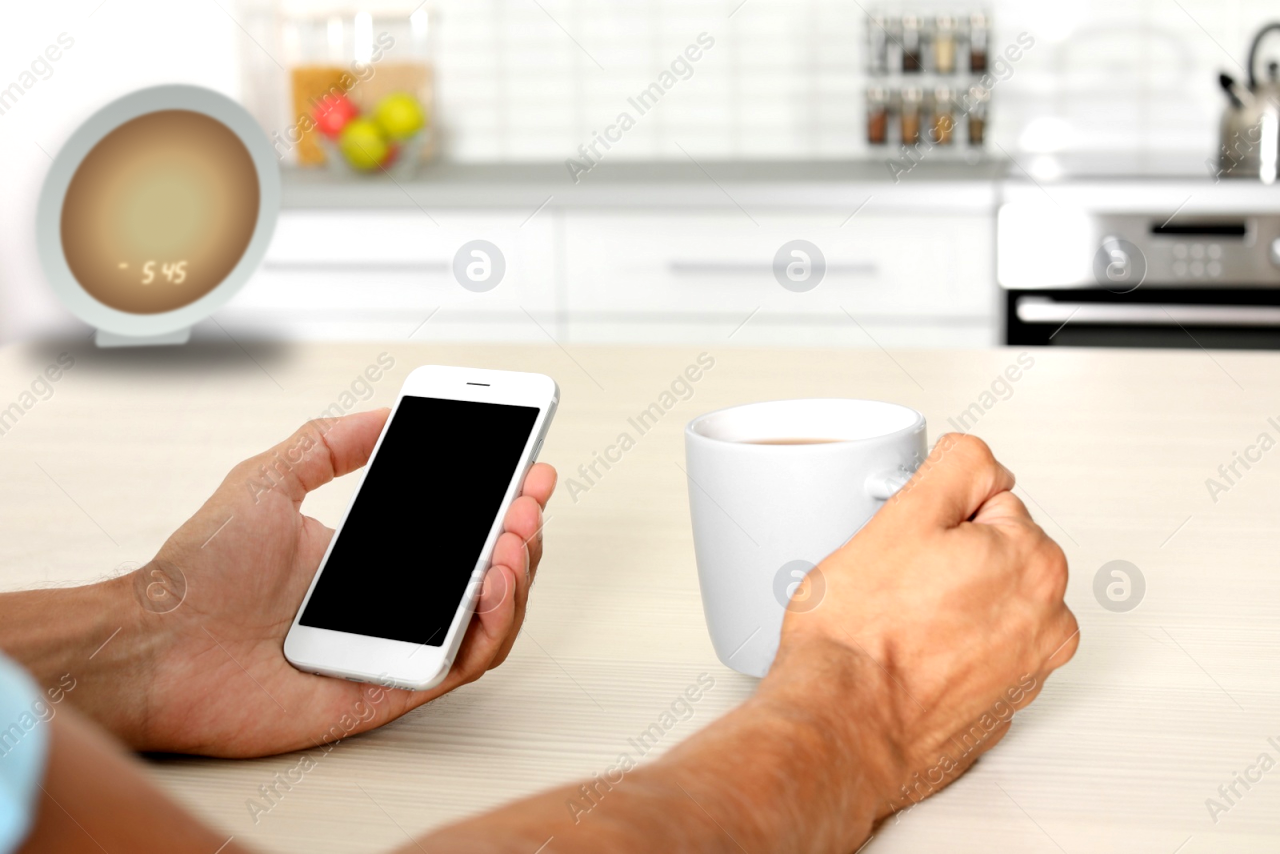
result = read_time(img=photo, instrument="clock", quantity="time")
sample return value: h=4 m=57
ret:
h=5 m=45
